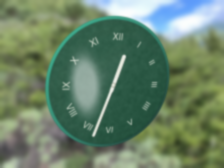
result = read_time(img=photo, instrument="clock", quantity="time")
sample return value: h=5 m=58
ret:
h=12 m=33
